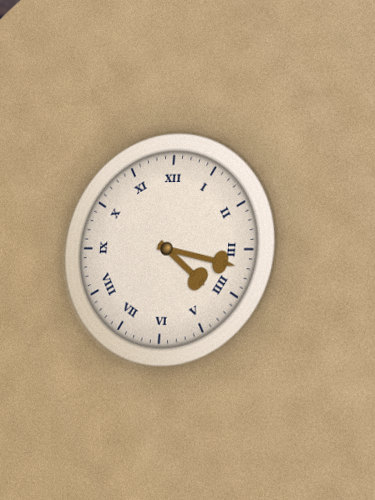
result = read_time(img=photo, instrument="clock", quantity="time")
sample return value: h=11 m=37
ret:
h=4 m=17
